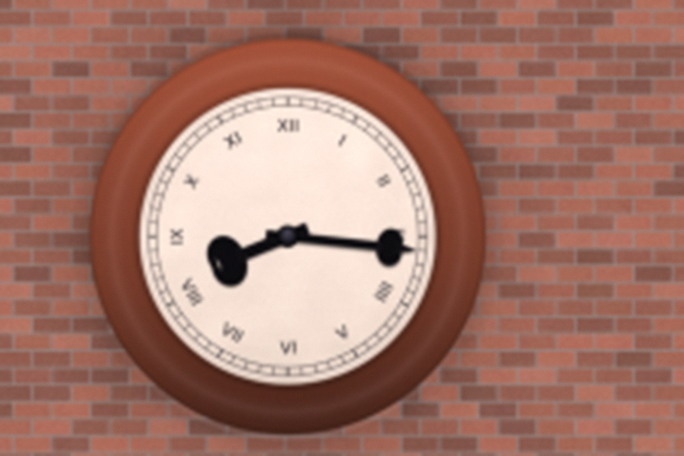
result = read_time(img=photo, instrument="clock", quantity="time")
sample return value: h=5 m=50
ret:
h=8 m=16
